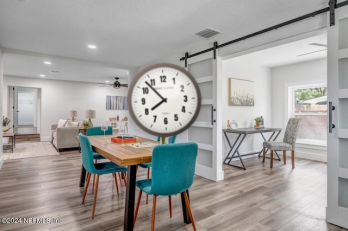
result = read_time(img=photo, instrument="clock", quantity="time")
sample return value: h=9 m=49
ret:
h=7 m=53
